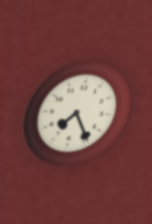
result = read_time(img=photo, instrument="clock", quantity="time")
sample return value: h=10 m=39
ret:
h=7 m=24
